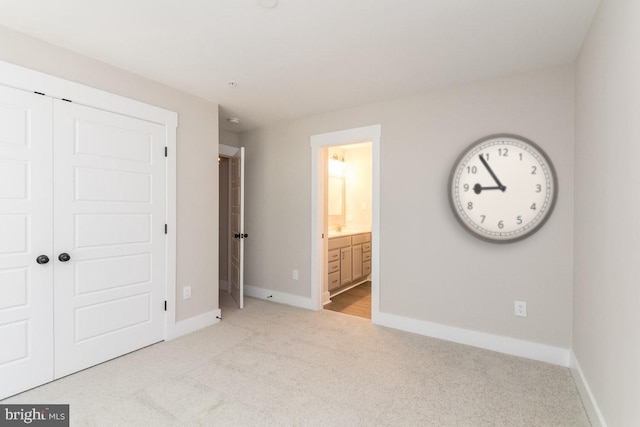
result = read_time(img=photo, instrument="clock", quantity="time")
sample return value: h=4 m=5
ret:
h=8 m=54
